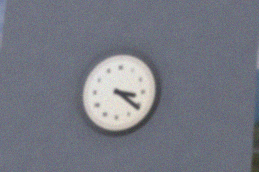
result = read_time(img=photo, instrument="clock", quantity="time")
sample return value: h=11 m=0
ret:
h=3 m=21
